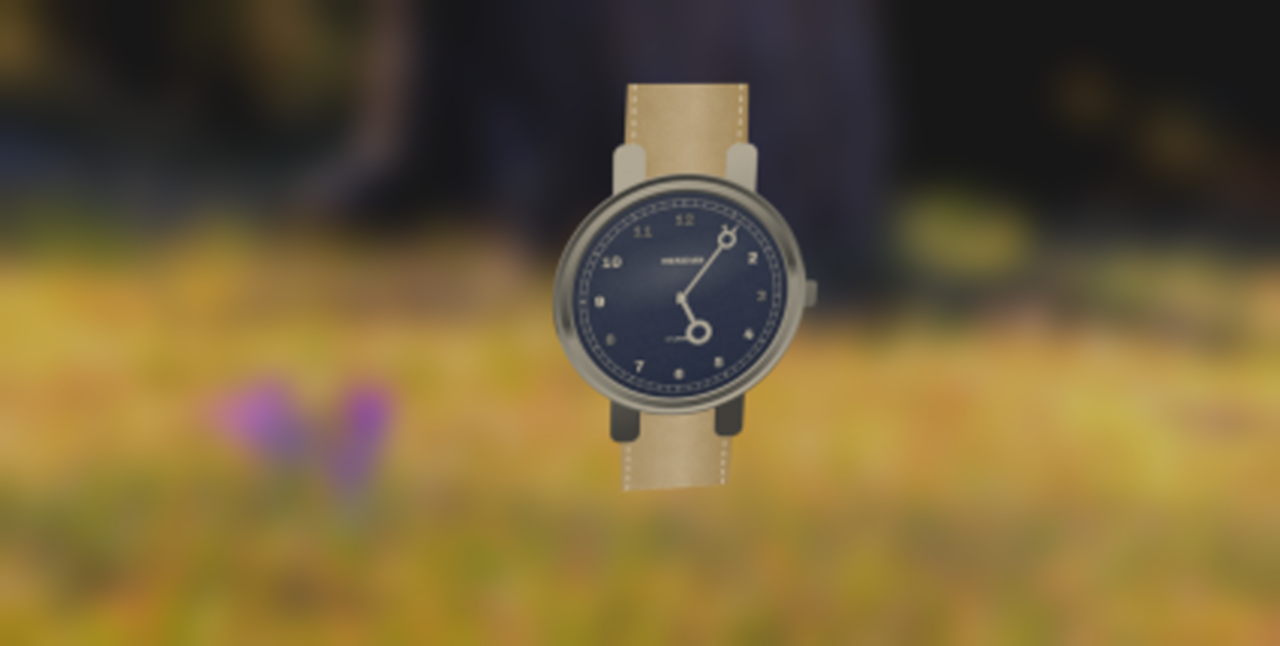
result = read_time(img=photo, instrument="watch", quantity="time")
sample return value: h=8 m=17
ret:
h=5 m=6
